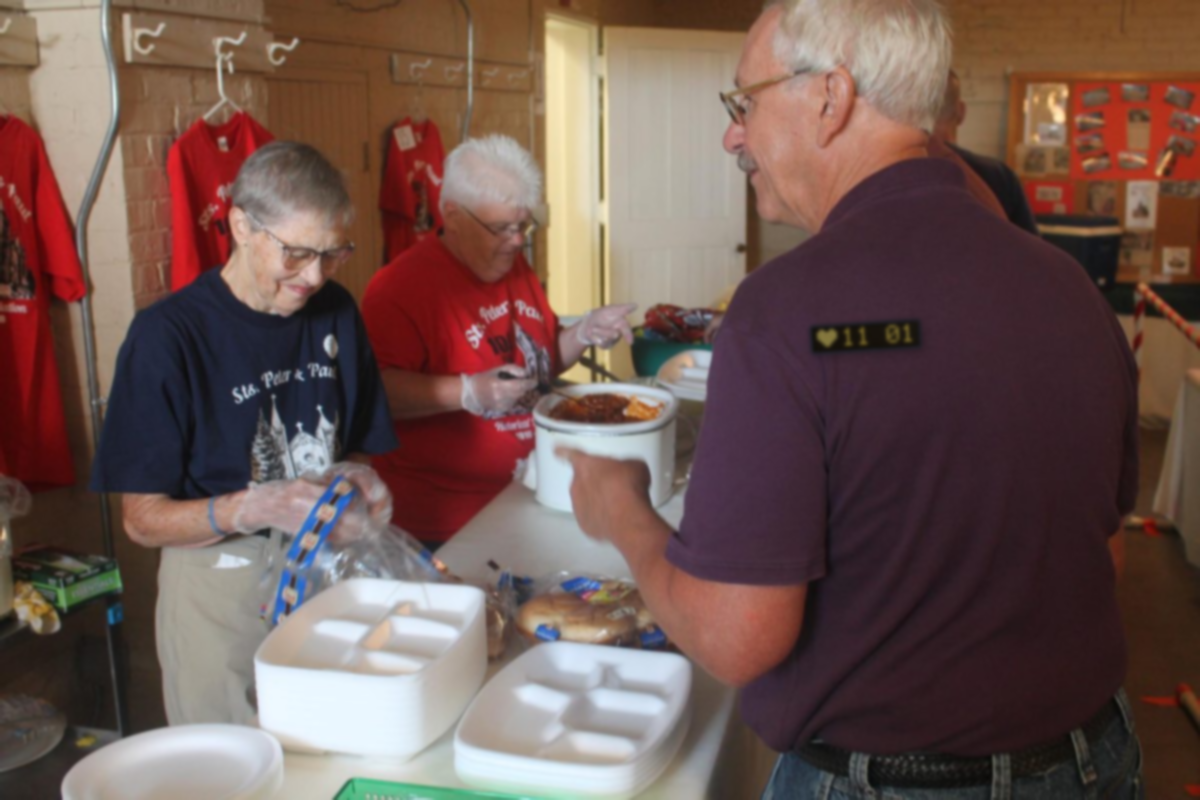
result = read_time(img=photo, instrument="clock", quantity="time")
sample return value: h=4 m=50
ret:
h=11 m=1
